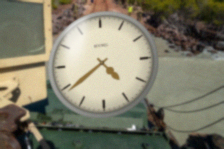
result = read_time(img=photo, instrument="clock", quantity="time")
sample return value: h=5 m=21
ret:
h=4 m=39
